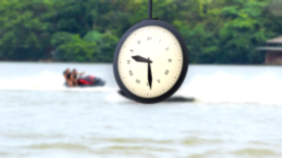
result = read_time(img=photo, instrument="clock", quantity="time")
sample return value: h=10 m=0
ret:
h=9 m=29
